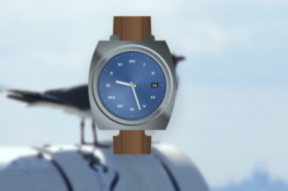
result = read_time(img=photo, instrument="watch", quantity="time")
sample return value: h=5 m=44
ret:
h=9 m=27
